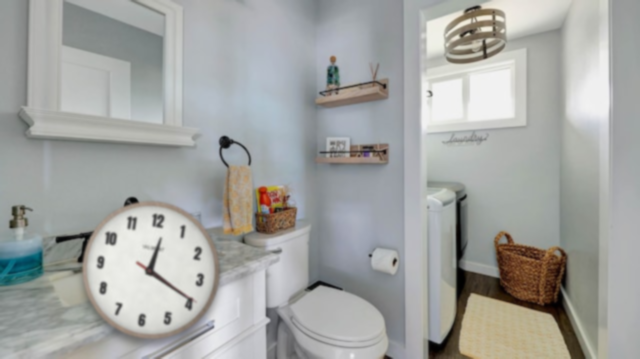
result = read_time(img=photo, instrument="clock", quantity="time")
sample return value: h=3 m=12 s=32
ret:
h=12 m=19 s=19
